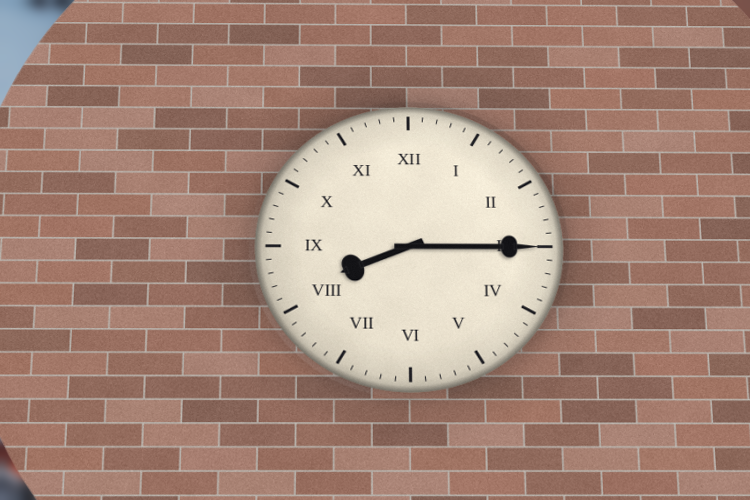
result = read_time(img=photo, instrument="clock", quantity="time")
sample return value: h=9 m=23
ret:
h=8 m=15
